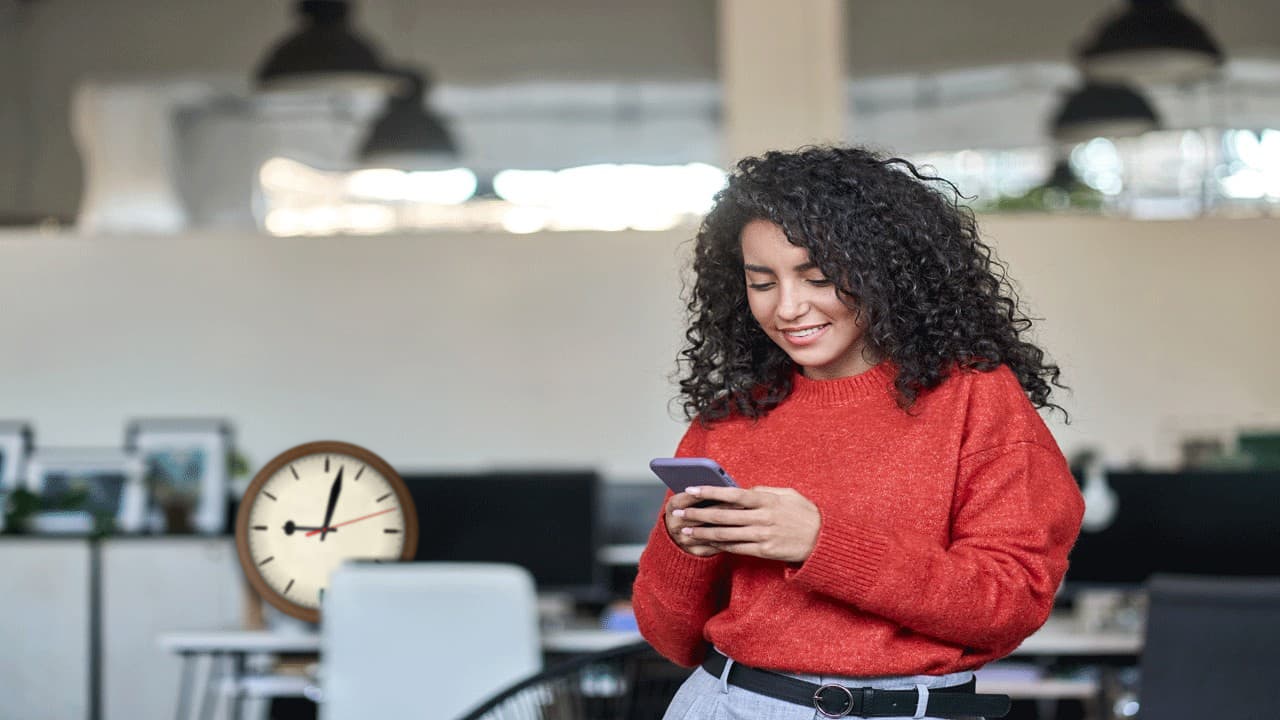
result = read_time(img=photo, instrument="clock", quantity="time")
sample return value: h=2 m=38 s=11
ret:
h=9 m=2 s=12
